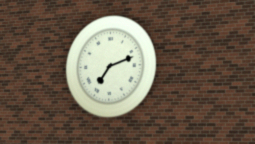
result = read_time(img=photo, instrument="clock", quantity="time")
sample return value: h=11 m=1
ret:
h=7 m=12
